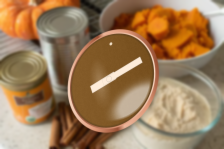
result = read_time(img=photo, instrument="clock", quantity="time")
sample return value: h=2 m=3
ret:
h=8 m=11
